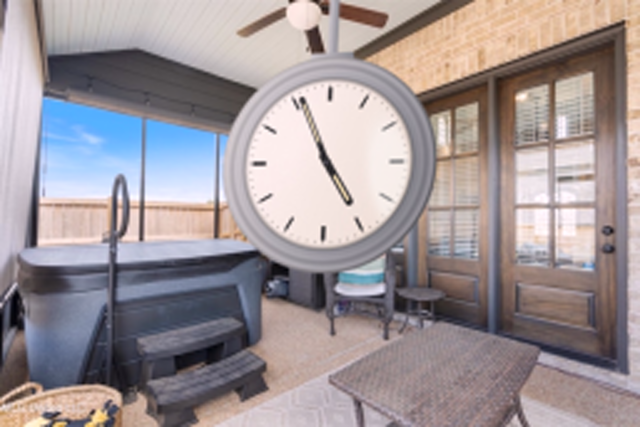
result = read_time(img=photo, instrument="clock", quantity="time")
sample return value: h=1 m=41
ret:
h=4 m=56
